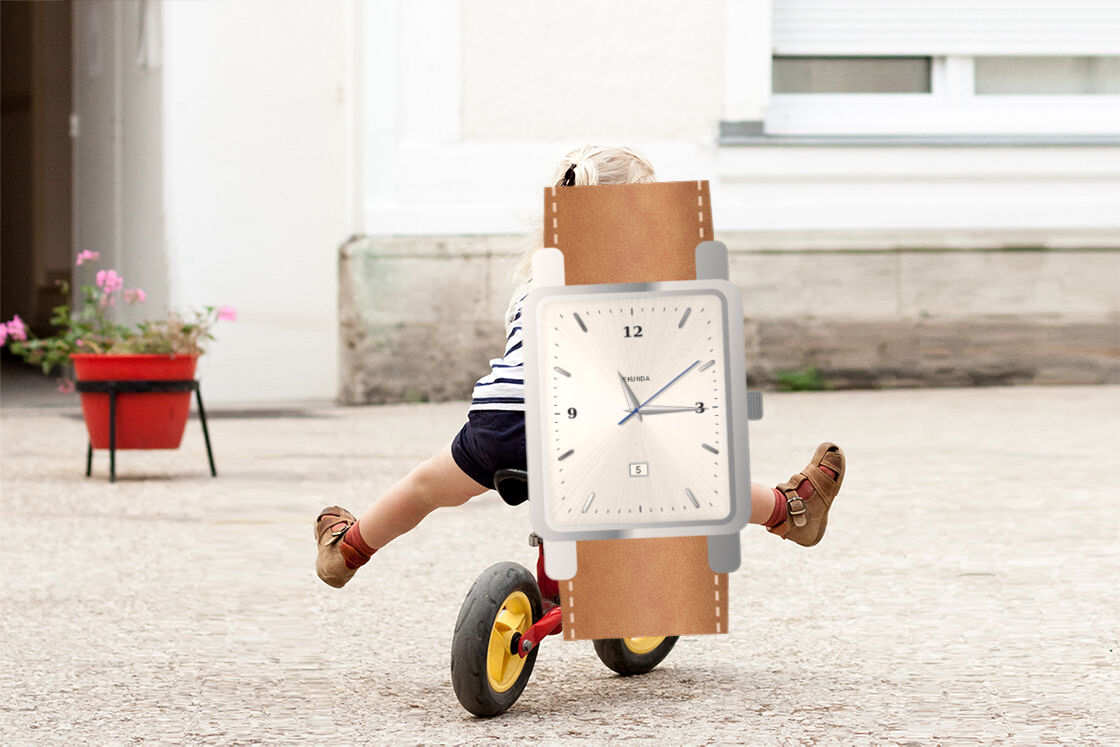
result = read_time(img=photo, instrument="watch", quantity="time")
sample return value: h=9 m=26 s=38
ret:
h=11 m=15 s=9
